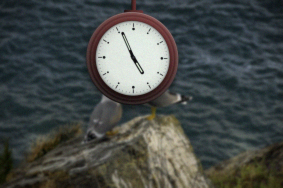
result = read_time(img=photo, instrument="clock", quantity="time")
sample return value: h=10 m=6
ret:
h=4 m=56
